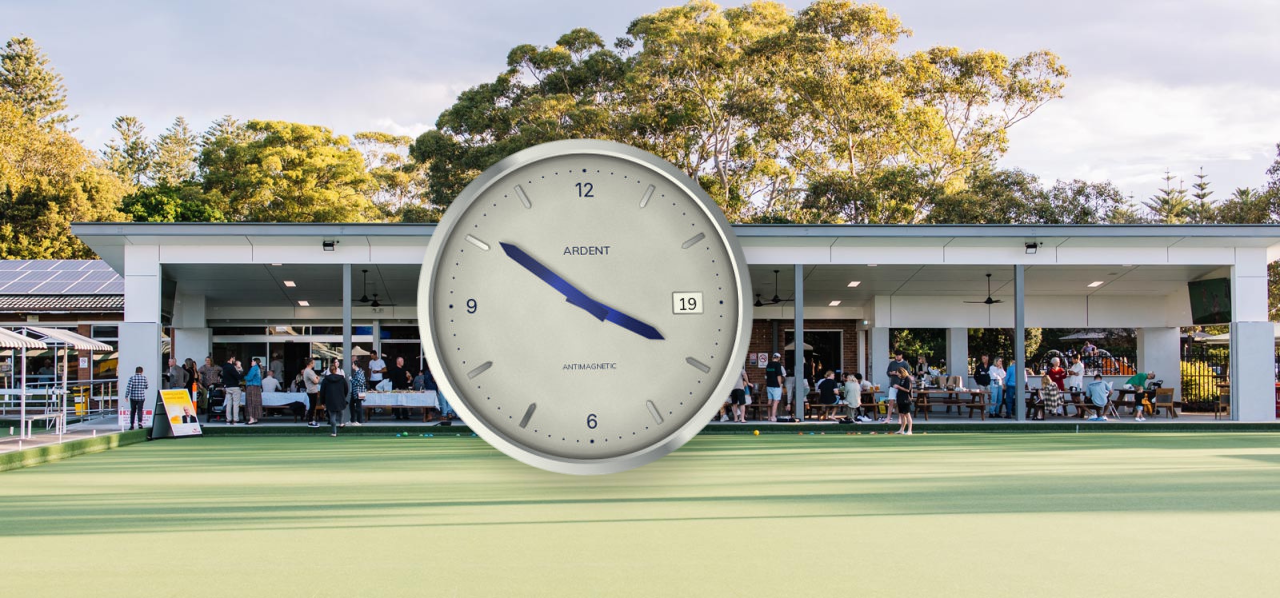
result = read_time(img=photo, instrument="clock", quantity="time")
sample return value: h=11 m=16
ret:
h=3 m=51
